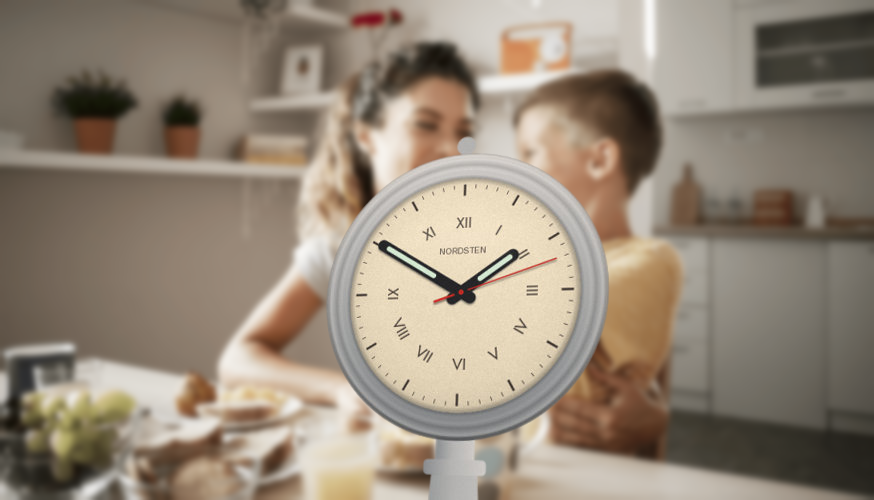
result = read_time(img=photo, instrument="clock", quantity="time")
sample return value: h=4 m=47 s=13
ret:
h=1 m=50 s=12
